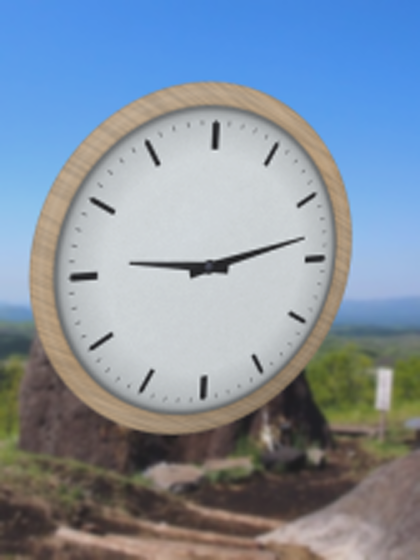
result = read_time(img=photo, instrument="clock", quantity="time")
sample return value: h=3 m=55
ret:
h=9 m=13
